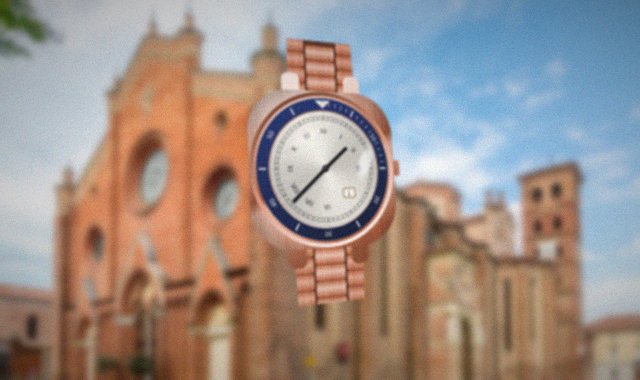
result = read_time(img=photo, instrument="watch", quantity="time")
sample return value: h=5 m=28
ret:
h=1 m=38
